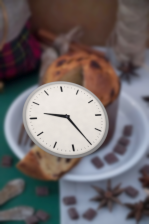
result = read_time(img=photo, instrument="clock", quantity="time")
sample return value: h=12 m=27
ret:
h=9 m=25
